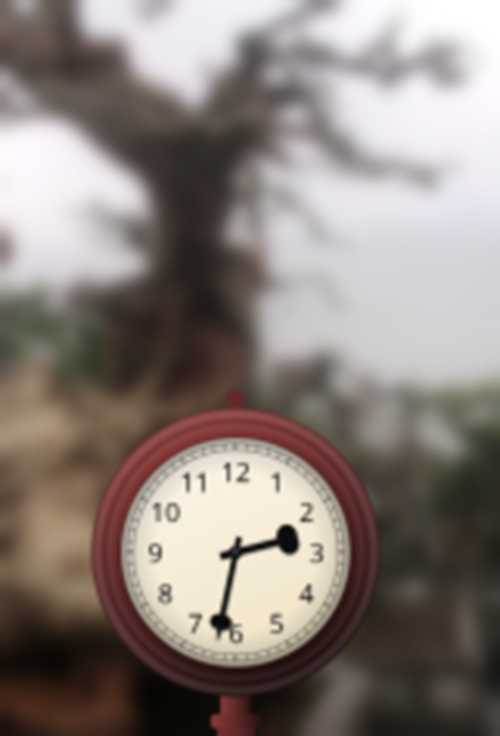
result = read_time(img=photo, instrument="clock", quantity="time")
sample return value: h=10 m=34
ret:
h=2 m=32
